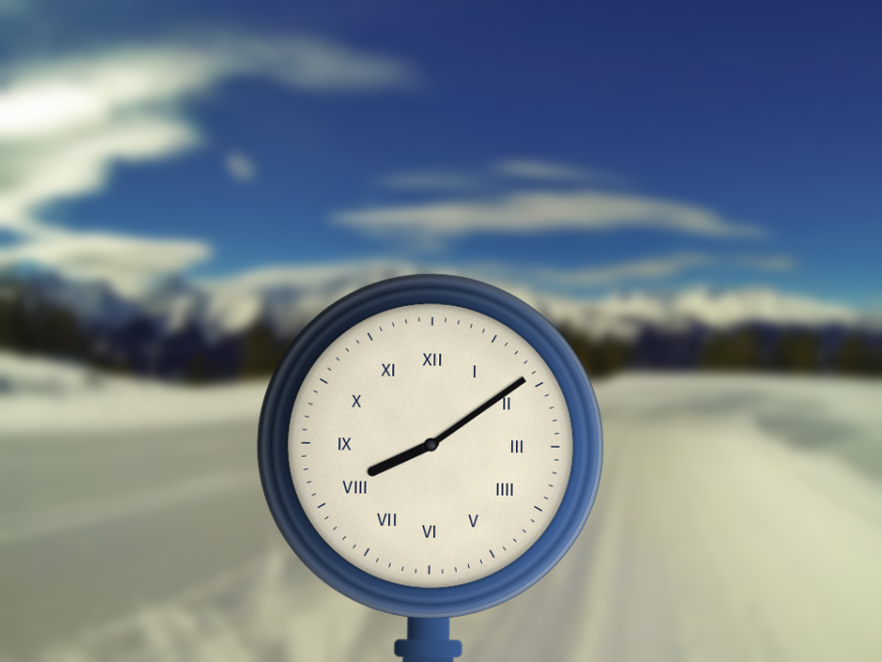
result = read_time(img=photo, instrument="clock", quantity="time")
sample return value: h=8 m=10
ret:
h=8 m=9
